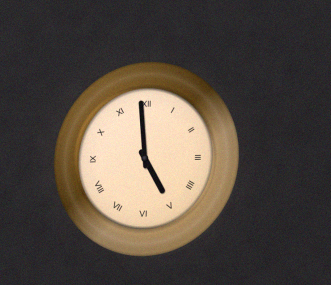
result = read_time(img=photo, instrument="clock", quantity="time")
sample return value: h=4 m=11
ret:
h=4 m=59
